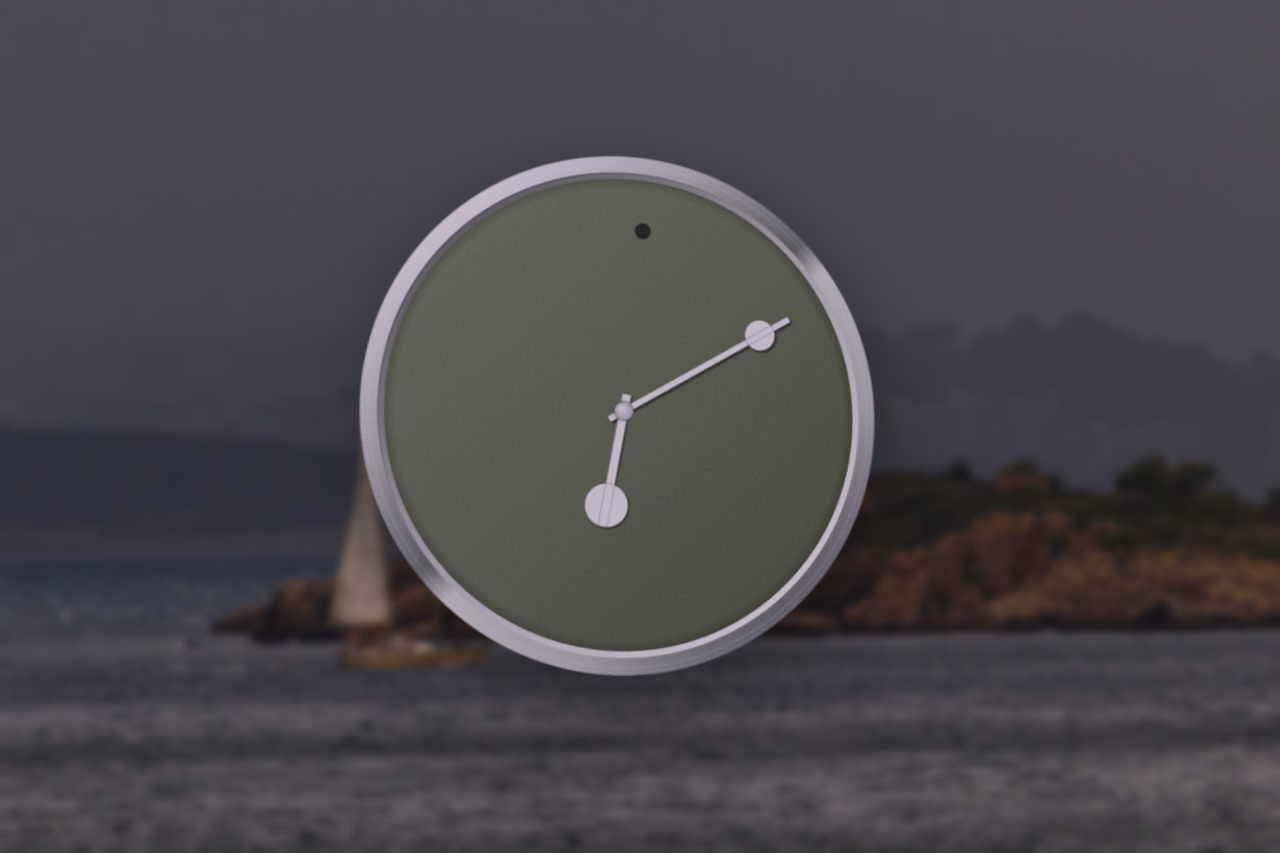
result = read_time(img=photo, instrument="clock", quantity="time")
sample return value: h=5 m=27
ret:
h=6 m=9
